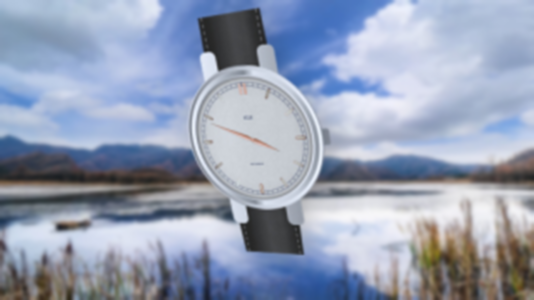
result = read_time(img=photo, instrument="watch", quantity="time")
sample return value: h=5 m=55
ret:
h=3 m=49
